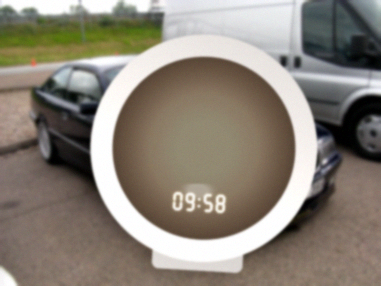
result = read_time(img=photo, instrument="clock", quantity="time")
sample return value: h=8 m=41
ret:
h=9 m=58
